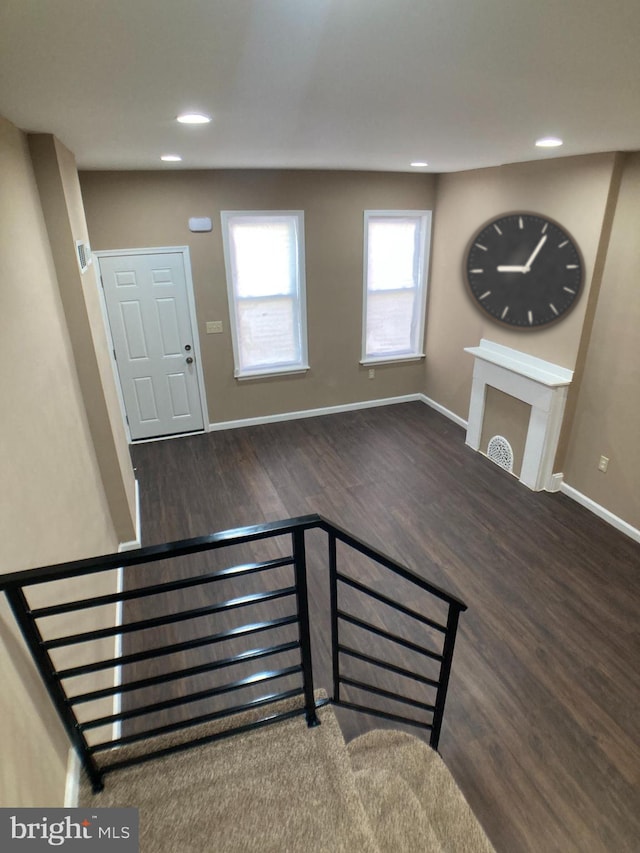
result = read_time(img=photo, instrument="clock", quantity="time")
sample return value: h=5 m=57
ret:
h=9 m=6
